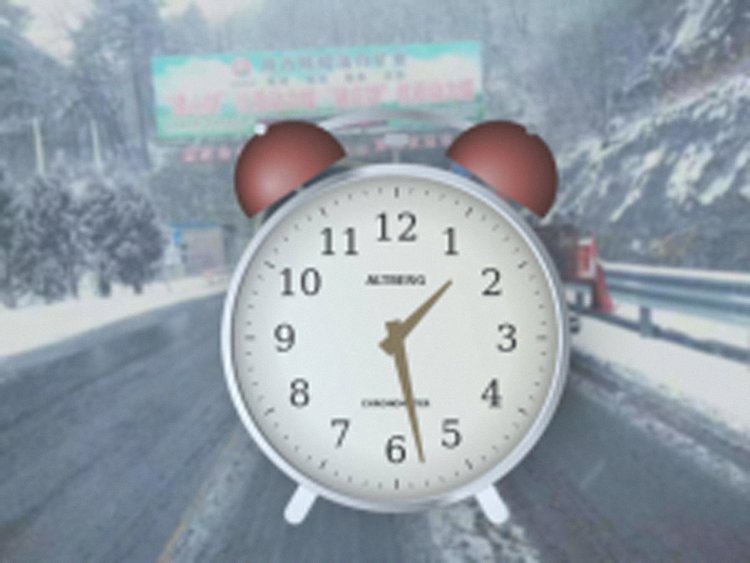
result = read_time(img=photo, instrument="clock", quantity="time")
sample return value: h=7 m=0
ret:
h=1 m=28
